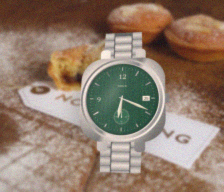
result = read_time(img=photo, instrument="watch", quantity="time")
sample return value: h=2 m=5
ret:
h=6 m=19
